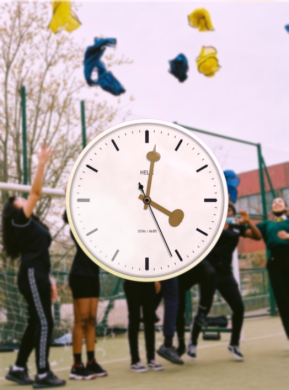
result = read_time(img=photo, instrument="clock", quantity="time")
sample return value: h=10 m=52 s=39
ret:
h=4 m=1 s=26
